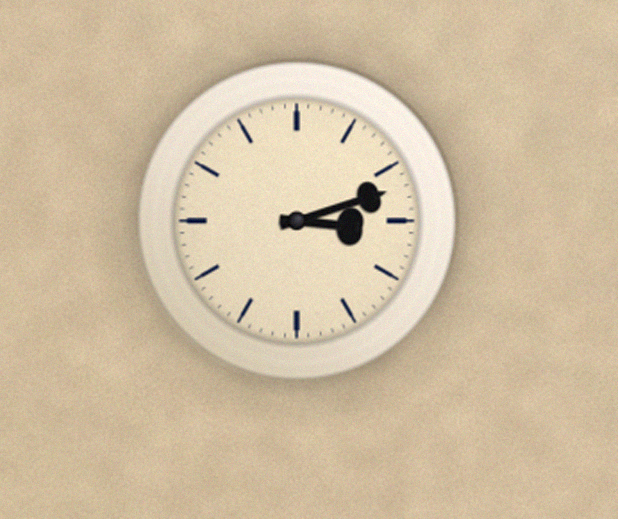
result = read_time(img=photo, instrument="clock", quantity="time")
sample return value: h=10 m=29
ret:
h=3 m=12
